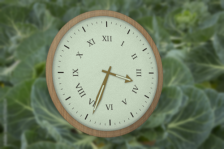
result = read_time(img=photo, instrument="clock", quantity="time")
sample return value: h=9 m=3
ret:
h=3 m=34
